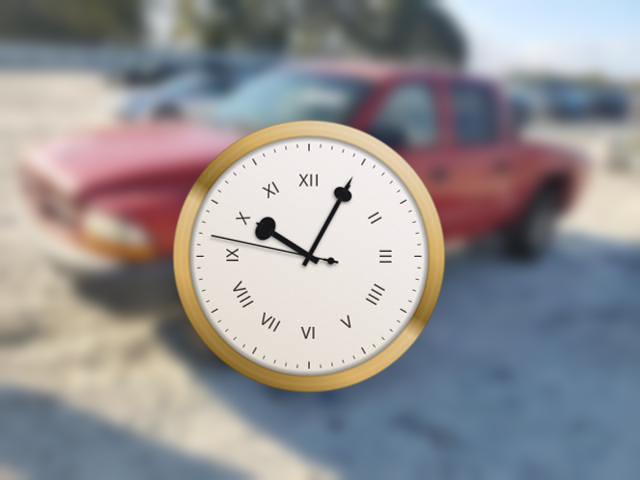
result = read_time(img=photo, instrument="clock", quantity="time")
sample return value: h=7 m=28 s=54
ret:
h=10 m=4 s=47
